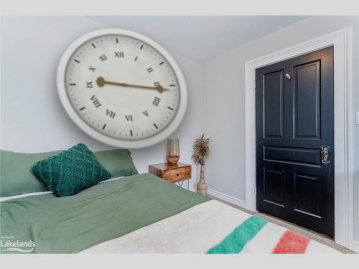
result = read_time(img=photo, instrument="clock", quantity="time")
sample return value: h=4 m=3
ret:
h=9 m=16
